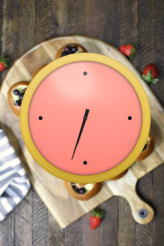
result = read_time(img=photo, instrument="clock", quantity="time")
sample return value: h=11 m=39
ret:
h=6 m=33
